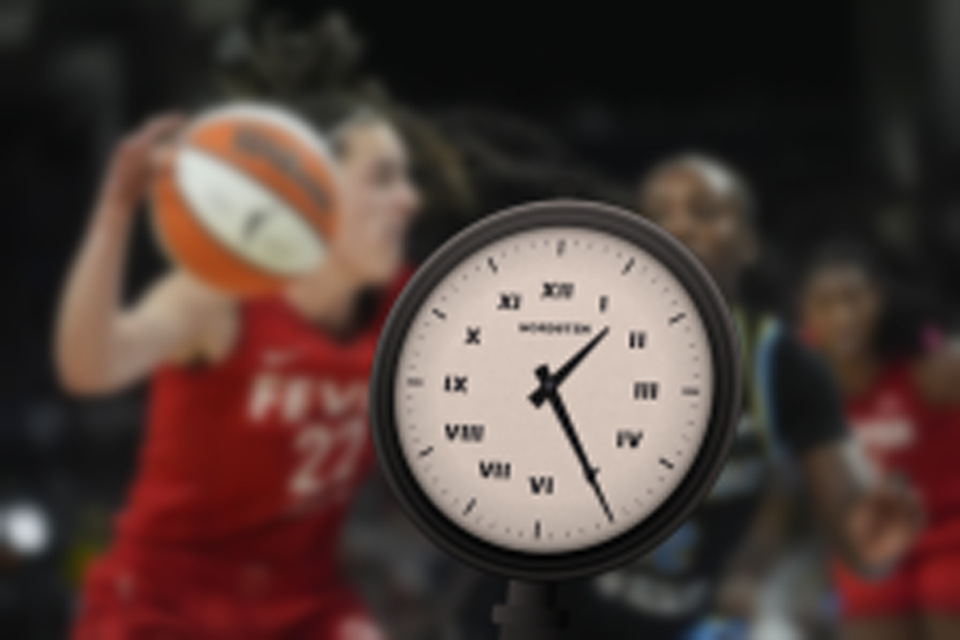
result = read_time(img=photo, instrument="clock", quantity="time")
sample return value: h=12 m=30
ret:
h=1 m=25
